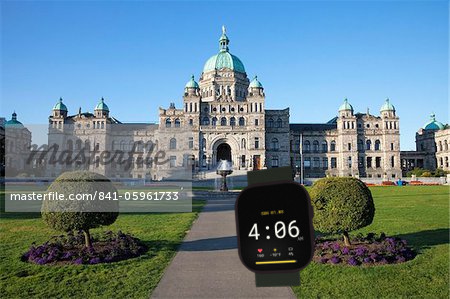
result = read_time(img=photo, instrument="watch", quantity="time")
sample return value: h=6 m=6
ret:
h=4 m=6
